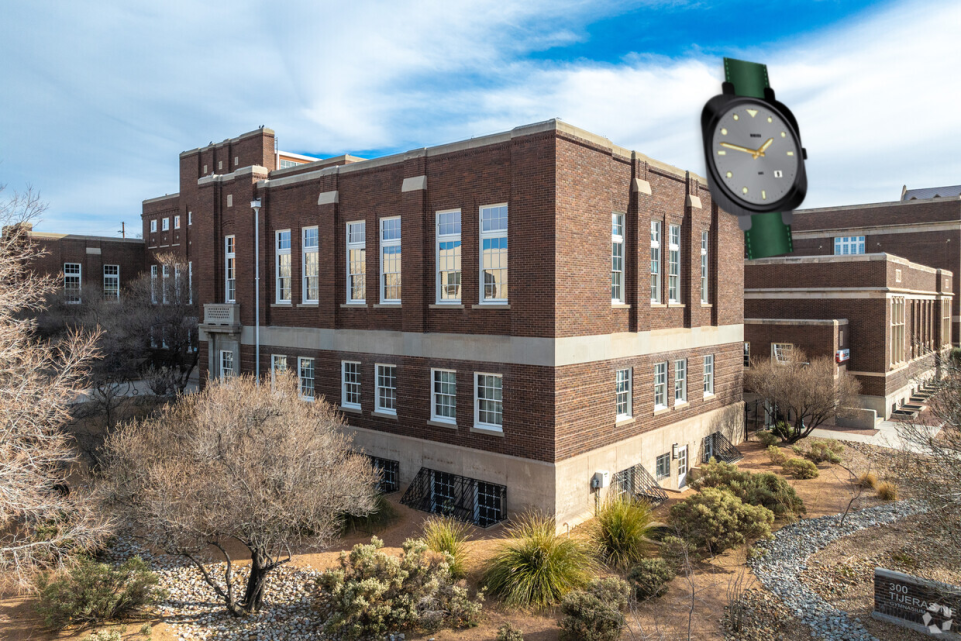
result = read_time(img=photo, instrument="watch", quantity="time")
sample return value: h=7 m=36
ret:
h=1 m=47
